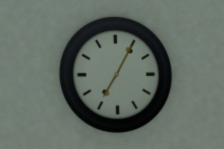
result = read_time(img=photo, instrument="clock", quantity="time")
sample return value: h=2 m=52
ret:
h=7 m=5
